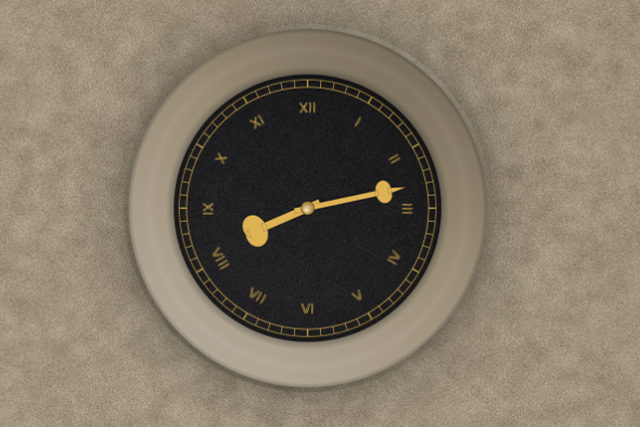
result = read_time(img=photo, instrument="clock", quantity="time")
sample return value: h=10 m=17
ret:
h=8 m=13
